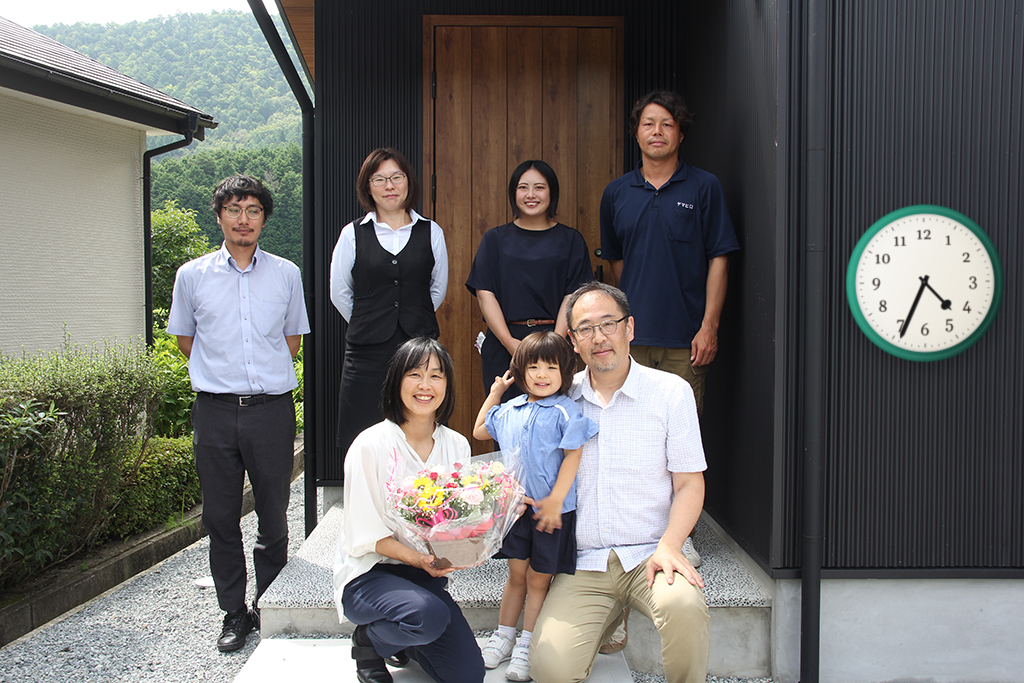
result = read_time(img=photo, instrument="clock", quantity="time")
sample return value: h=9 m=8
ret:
h=4 m=34
